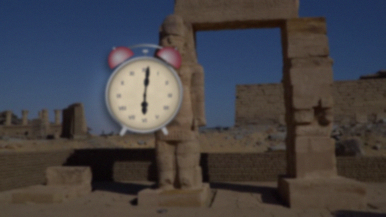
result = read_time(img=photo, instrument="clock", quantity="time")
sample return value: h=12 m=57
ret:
h=6 m=1
